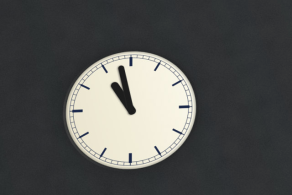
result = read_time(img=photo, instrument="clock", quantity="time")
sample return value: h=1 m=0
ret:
h=10 m=58
